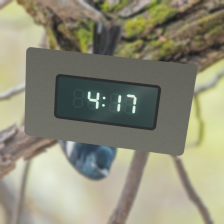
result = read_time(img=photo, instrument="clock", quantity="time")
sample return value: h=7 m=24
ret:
h=4 m=17
